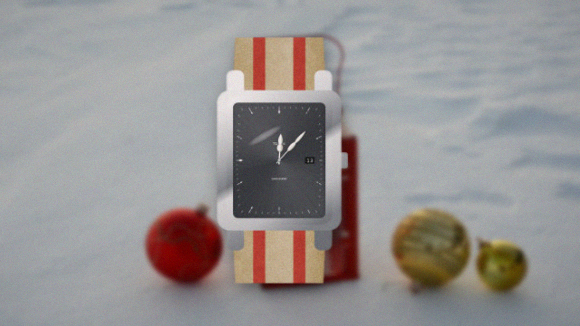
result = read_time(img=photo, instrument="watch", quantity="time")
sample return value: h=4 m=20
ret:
h=12 m=7
